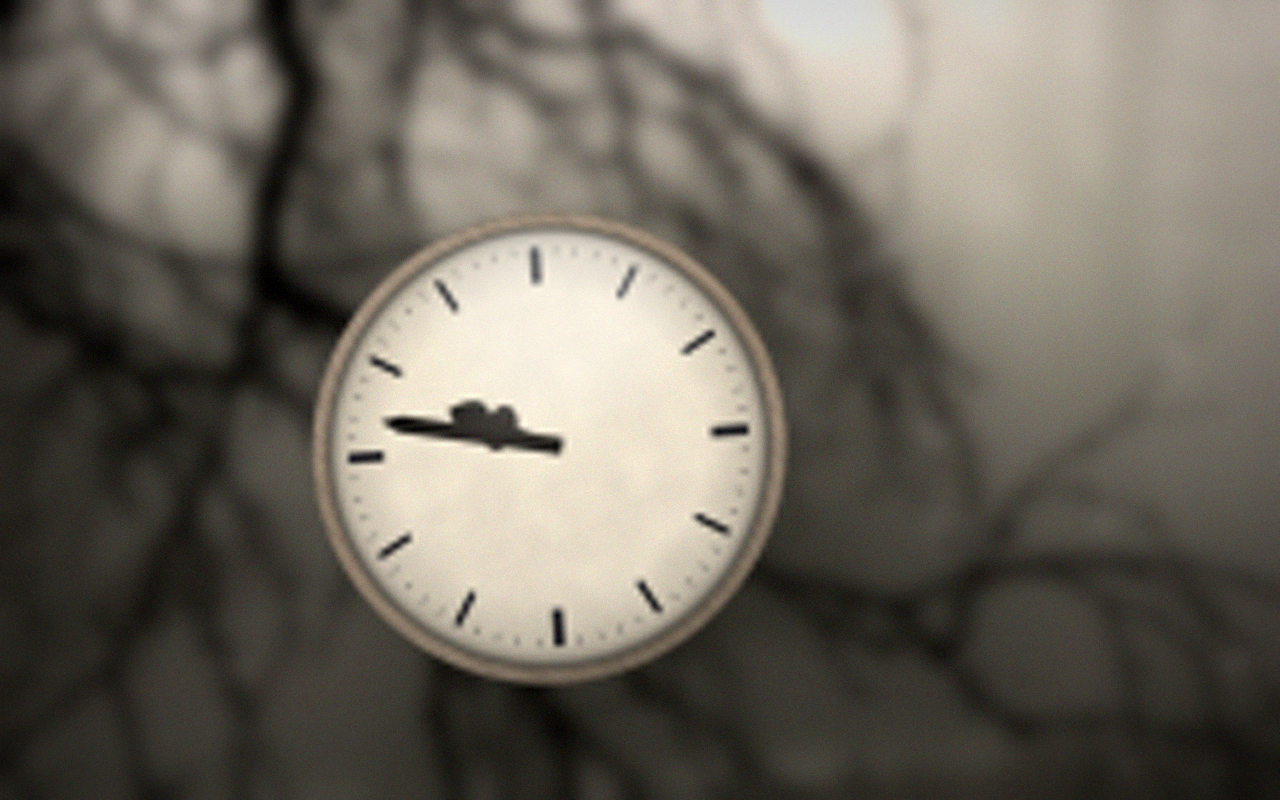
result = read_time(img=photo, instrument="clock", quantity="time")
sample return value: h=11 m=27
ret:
h=9 m=47
